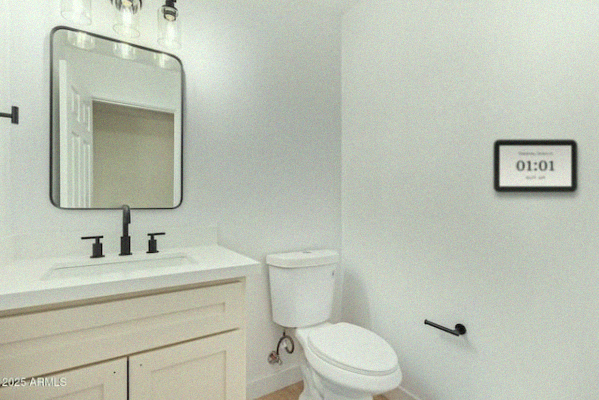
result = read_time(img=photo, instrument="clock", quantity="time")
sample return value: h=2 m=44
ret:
h=1 m=1
